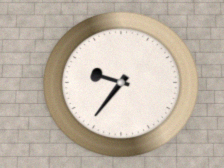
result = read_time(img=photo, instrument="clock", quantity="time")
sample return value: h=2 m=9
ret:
h=9 m=36
